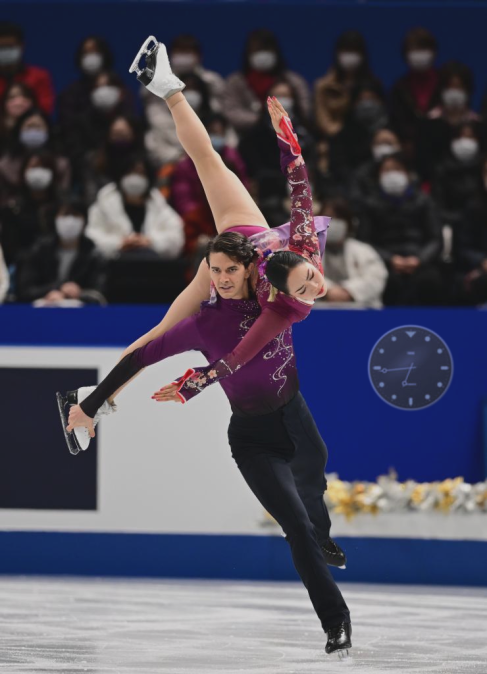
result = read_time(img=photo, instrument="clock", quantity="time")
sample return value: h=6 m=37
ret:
h=6 m=44
